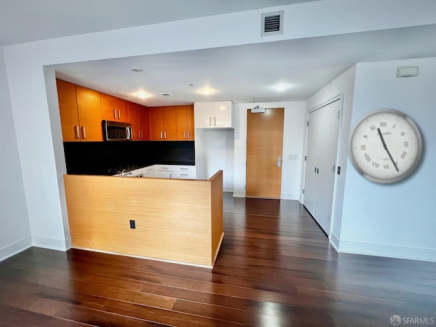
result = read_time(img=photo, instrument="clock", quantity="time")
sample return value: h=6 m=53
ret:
h=11 m=26
